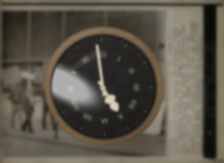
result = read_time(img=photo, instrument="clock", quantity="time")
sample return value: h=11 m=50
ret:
h=4 m=59
